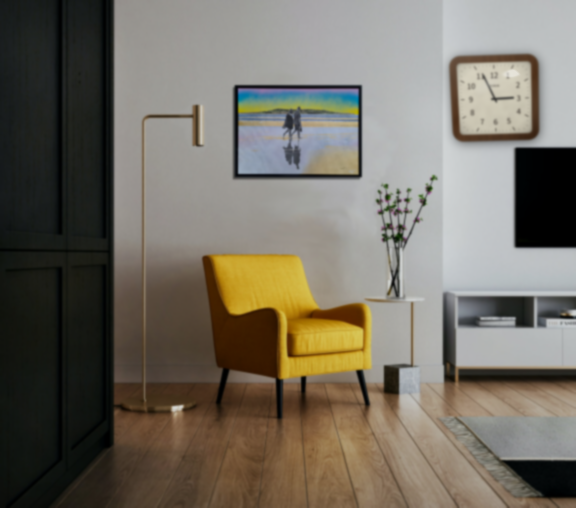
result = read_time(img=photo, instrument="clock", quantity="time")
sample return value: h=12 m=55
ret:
h=2 m=56
